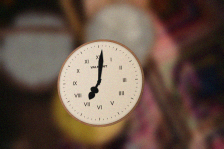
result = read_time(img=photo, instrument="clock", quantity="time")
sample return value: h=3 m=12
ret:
h=7 m=1
